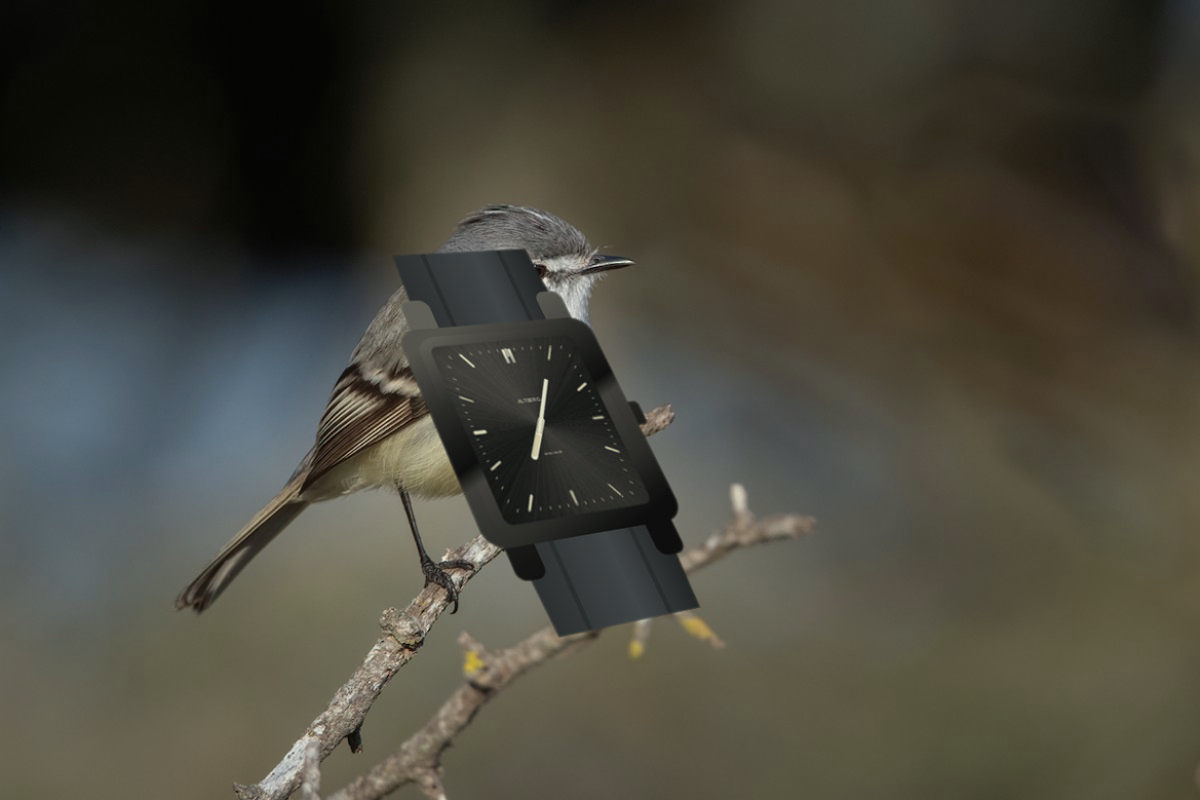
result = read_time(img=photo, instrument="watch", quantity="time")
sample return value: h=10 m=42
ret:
h=7 m=5
